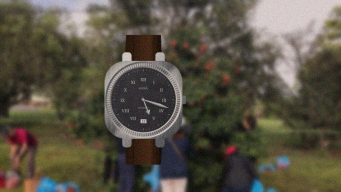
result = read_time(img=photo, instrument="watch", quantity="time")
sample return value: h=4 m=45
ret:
h=5 m=18
